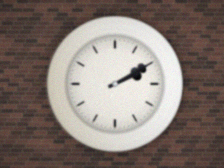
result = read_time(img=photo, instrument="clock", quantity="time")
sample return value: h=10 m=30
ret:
h=2 m=10
